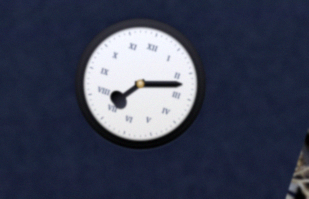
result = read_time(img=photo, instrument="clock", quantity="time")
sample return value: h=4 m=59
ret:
h=7 m=12
